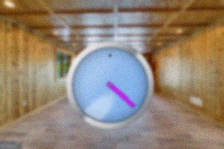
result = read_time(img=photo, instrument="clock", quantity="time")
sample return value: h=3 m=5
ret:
h=4 m=22
